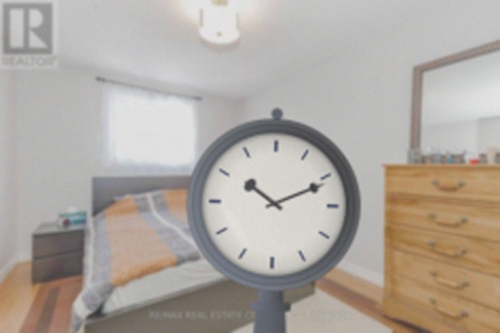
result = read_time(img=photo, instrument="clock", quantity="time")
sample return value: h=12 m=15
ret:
h=10 m=11
